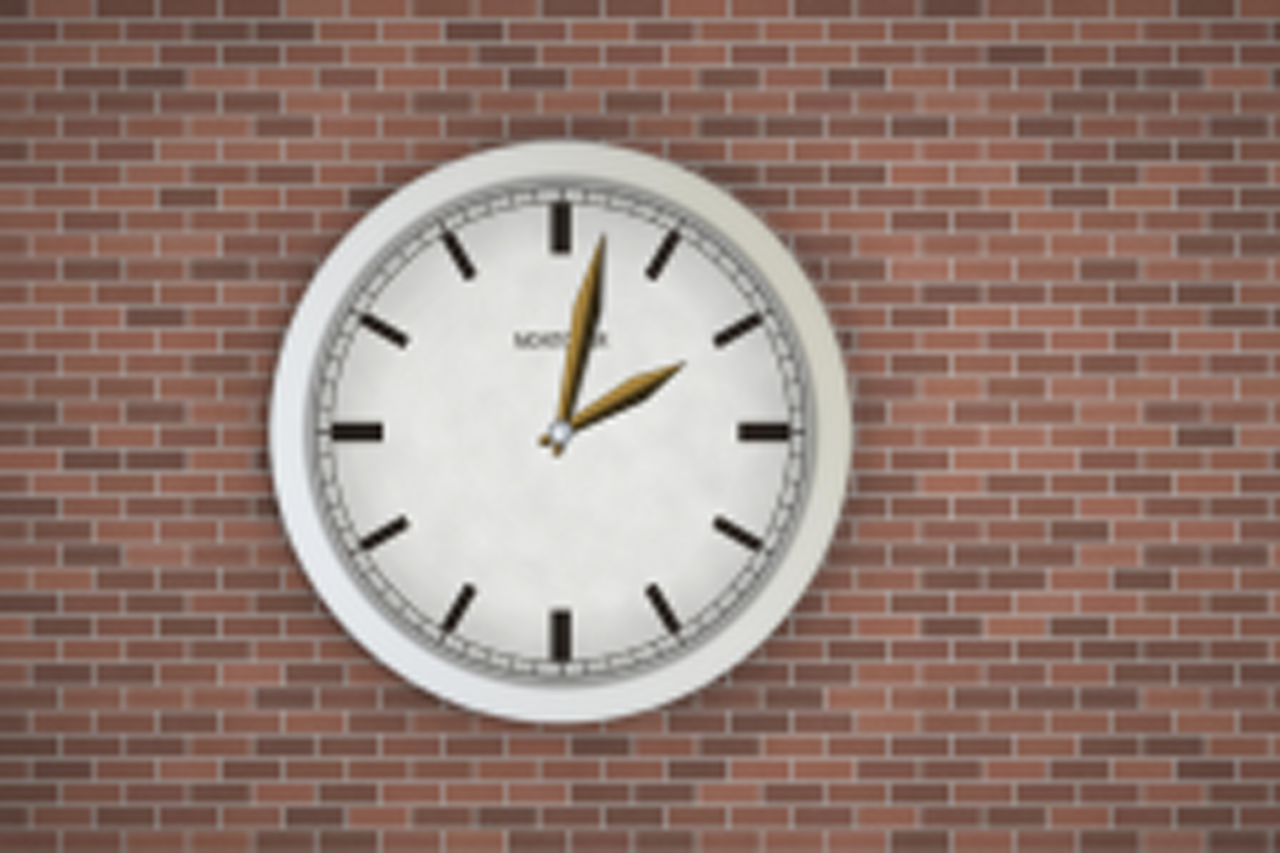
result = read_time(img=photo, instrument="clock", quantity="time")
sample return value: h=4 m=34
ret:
h=2 m=2
